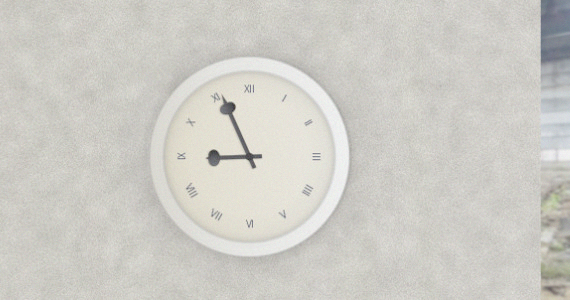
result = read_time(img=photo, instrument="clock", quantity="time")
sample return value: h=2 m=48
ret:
h=8 m=56
